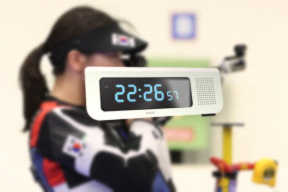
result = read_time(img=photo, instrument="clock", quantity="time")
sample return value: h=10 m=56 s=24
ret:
h=22 m=26 s=57
